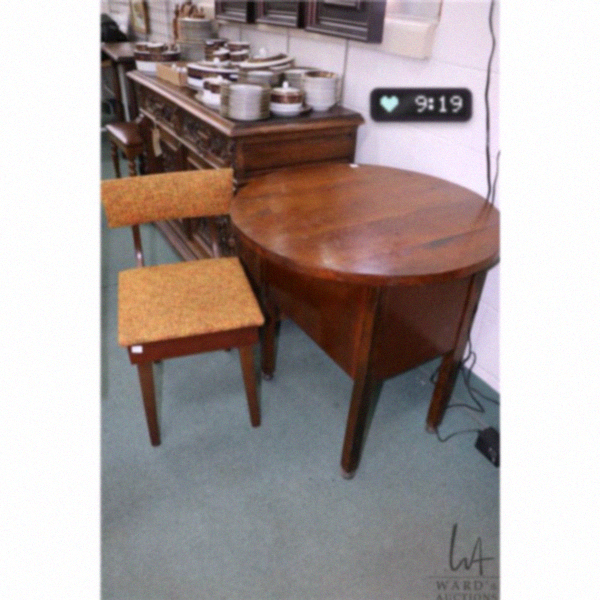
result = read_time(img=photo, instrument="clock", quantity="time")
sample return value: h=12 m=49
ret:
h=9 m=19
